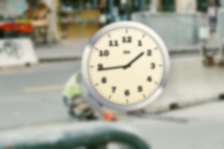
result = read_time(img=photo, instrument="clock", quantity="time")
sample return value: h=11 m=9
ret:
h=1 m=44
